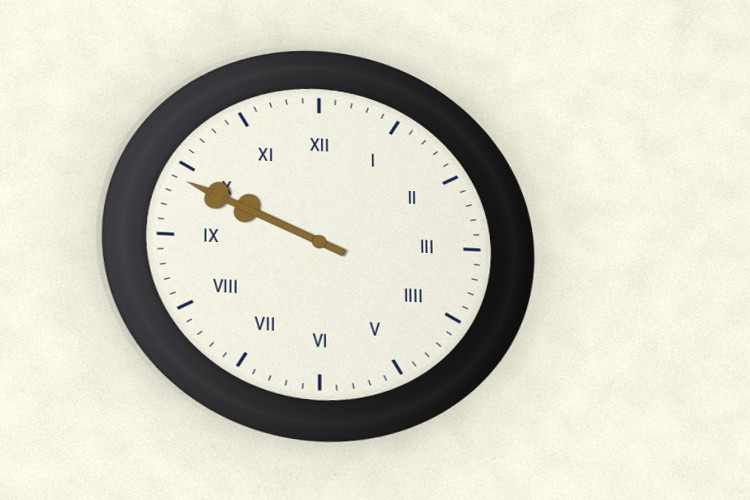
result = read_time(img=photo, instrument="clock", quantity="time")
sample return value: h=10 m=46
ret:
h=9 m=49
